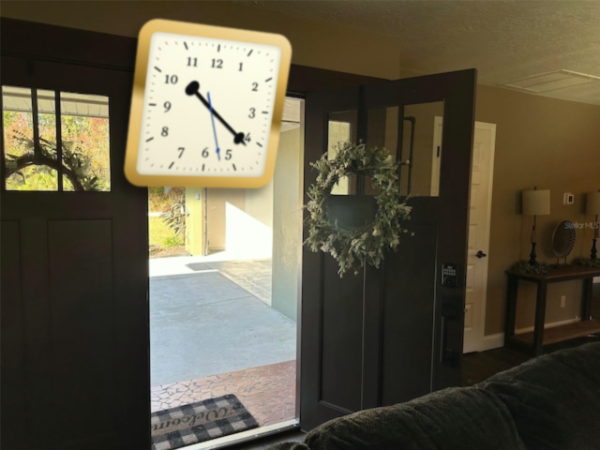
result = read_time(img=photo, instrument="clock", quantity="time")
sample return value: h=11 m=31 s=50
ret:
h=10 m=21 s=27
